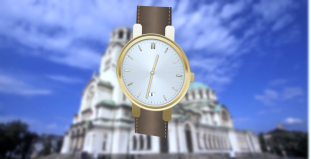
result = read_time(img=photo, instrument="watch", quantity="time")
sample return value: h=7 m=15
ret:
h=12 m=32
